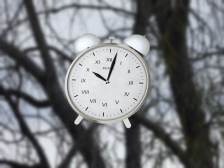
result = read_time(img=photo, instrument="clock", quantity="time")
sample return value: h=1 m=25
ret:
h=10 m=2
